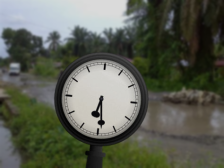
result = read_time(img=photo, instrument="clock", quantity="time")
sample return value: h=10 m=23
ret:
h=6 m=29
